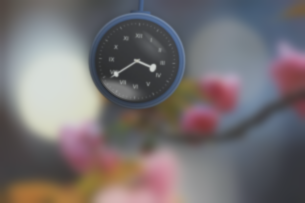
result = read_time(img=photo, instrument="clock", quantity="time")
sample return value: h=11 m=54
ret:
h=3 m=39
